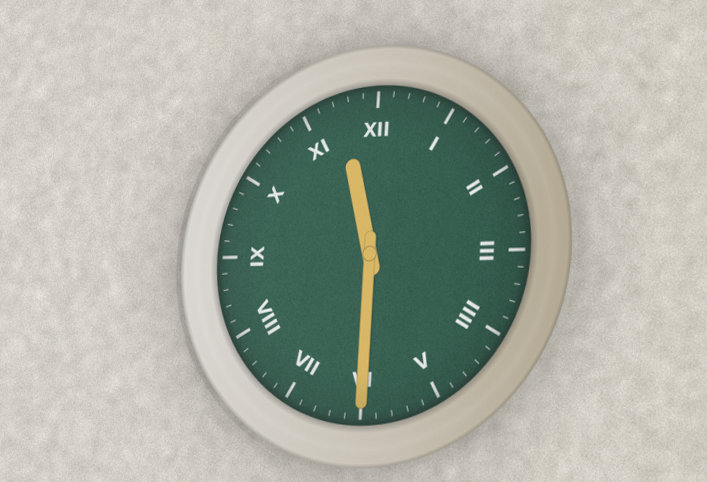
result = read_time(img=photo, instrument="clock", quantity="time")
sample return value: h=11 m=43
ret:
h=11 m=30
